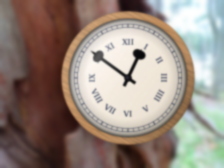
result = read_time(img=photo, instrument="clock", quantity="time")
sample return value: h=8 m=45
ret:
h=12 m=51
